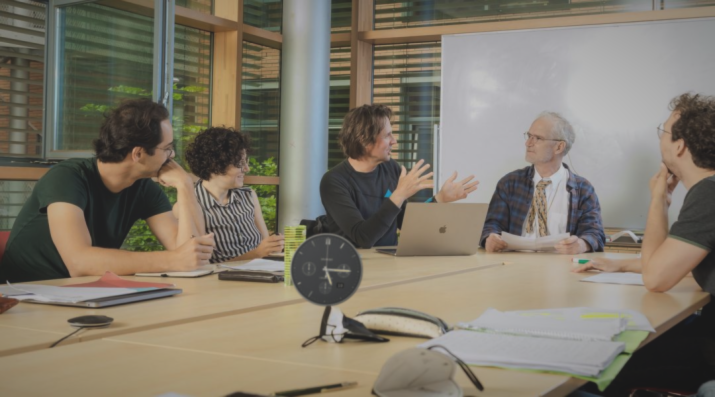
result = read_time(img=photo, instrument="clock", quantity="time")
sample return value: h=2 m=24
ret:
h=5 m=15
